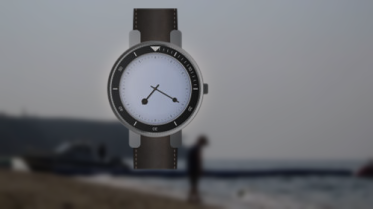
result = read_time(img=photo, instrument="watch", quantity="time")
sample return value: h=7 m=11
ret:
h=7 m=20
